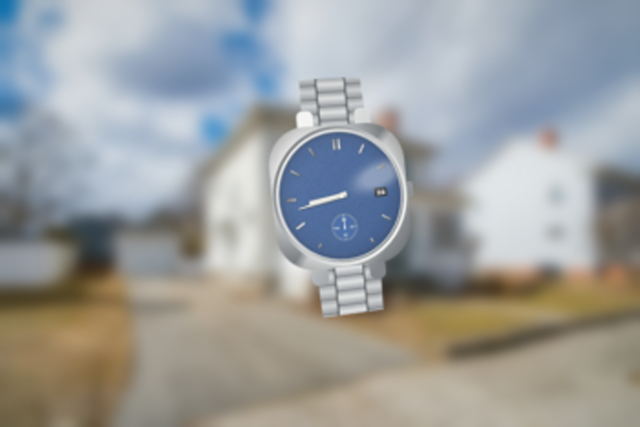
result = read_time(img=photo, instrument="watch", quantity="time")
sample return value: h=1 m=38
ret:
h=8 m=43
